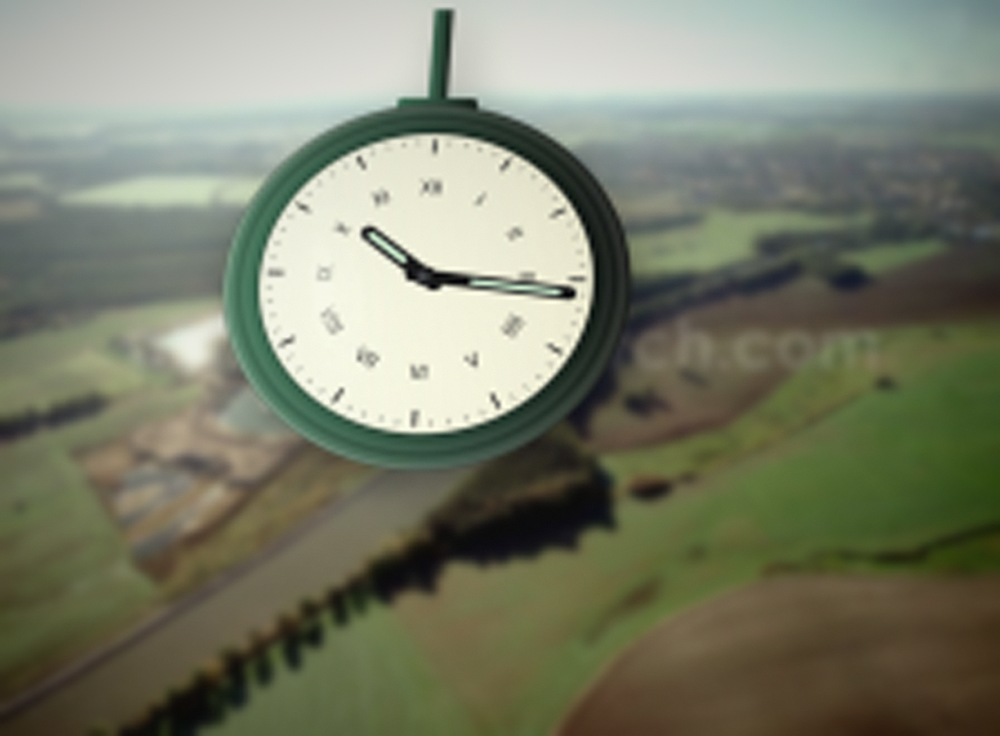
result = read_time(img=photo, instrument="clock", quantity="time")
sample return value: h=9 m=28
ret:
h=10 m=16
